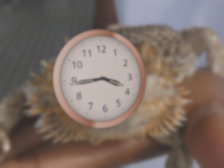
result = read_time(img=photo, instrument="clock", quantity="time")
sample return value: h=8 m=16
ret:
h=3 m=44
